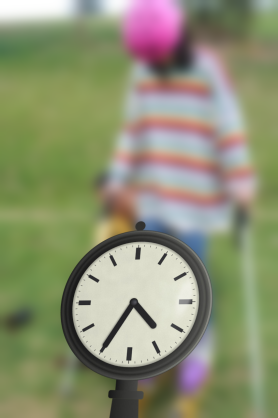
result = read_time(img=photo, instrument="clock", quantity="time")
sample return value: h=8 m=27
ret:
h=4 m=35
